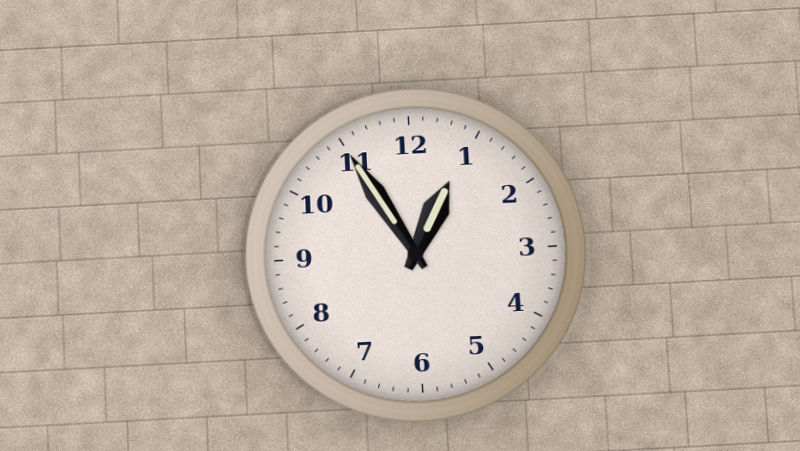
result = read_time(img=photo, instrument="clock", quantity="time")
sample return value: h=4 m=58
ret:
h=12 m=55
